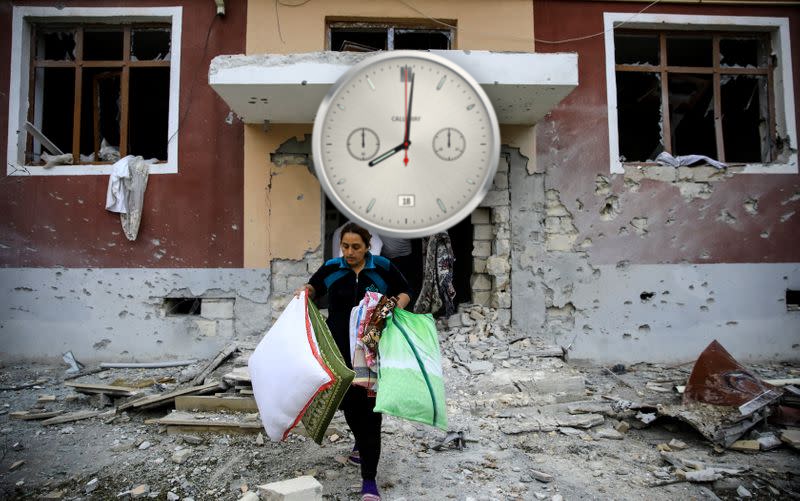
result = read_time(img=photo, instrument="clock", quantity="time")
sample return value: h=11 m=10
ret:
h=8 m=1
